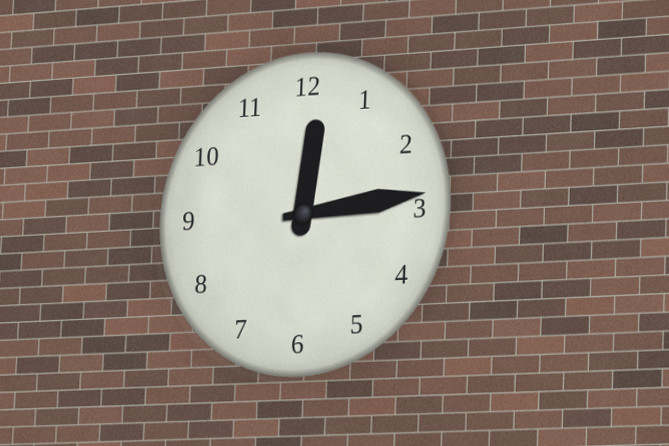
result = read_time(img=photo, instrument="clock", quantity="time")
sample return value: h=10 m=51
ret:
h=12 m=14
